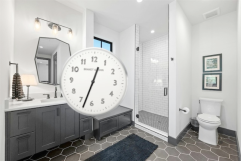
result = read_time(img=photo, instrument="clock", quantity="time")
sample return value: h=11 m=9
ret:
h=12 m=33
